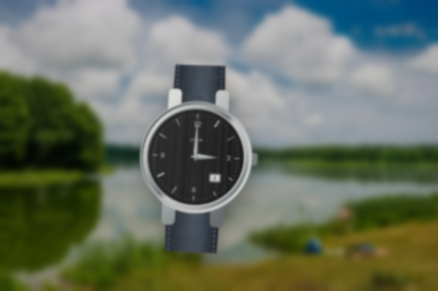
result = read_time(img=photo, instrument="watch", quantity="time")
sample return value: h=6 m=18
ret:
h=3 m=0
